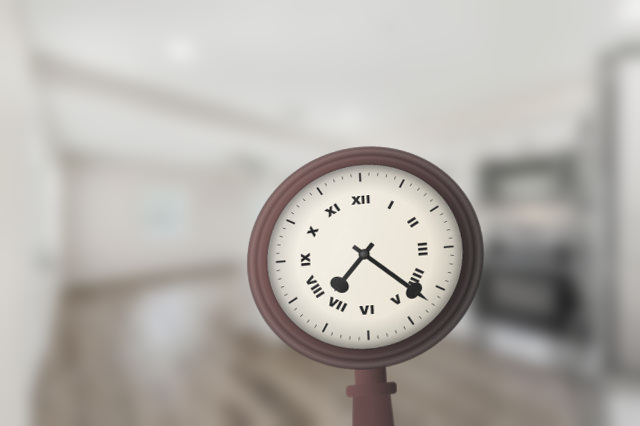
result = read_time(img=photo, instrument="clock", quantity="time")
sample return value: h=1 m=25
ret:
h=7 m=22
